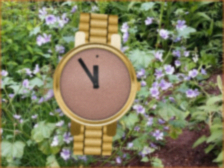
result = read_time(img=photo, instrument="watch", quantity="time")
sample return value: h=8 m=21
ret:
h=11 m=54
